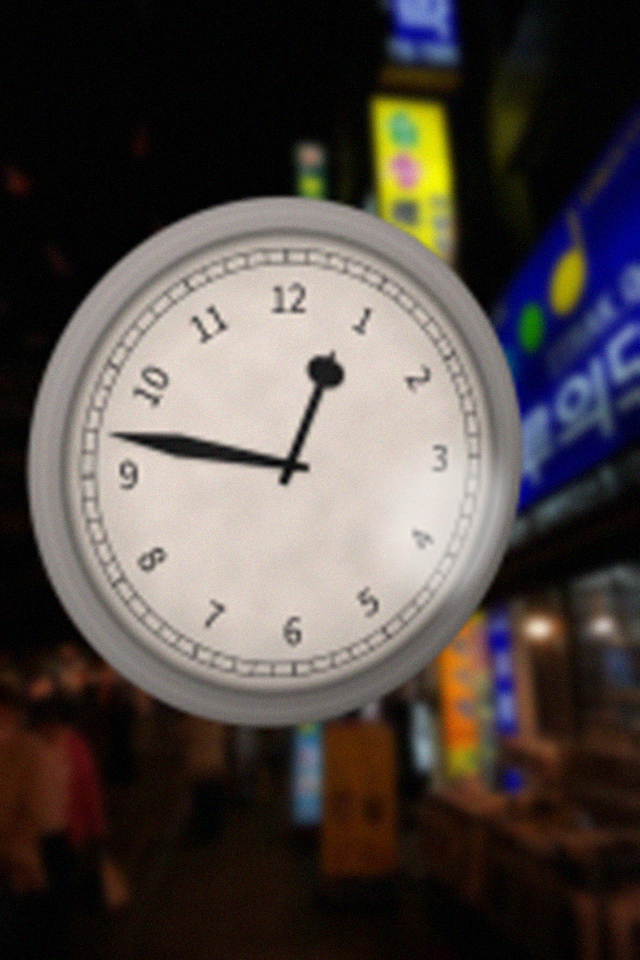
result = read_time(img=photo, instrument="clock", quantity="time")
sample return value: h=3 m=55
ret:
h=12 m=47
